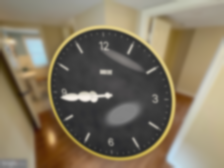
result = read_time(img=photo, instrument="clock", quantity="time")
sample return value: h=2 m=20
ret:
h=8 m=44
